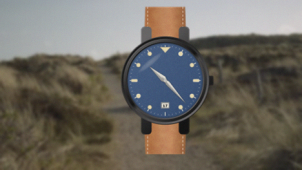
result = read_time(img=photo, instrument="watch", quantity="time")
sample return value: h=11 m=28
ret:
h=10 m=23
